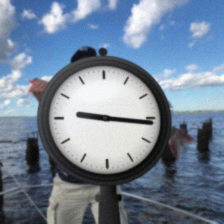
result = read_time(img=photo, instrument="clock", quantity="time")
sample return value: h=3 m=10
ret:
h=9 m=16
